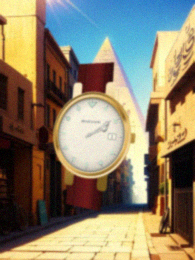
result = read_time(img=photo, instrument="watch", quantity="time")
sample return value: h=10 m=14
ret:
h=2 m=9
